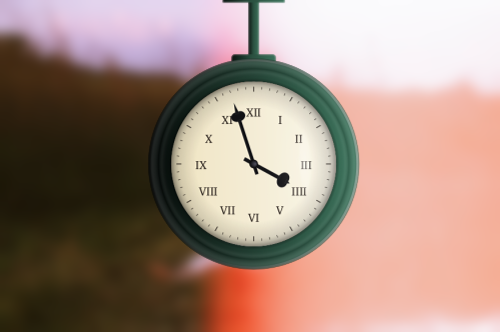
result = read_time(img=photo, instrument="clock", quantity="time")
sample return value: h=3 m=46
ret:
h=3 m=57
